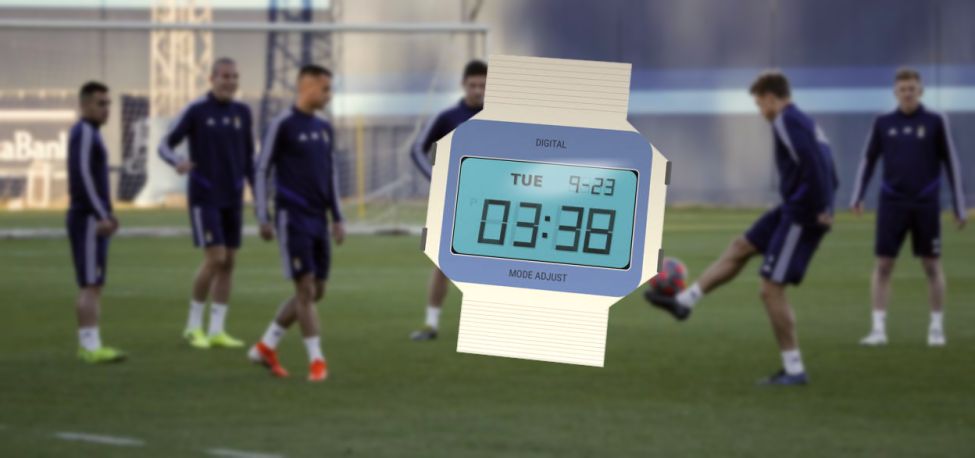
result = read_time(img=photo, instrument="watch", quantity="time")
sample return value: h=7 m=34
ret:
h=3 m=38
